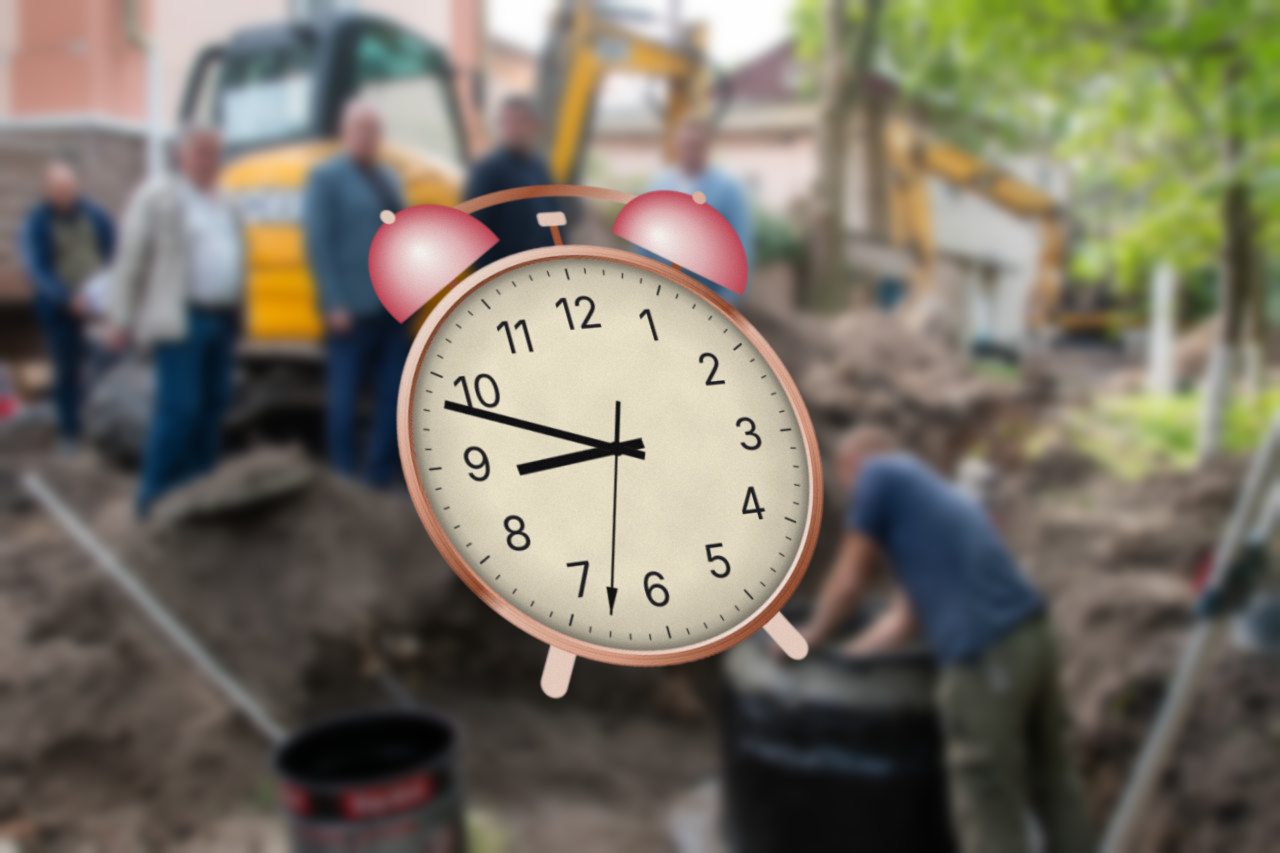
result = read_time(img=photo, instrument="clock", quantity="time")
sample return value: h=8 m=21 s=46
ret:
h=8 m=48 s=33
